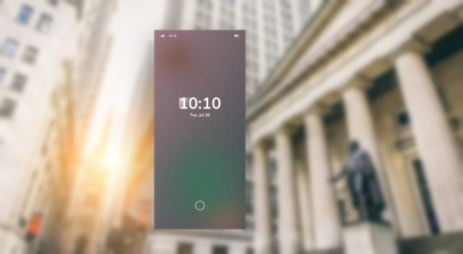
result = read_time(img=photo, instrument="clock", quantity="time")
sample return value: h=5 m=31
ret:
h=10 m=10
